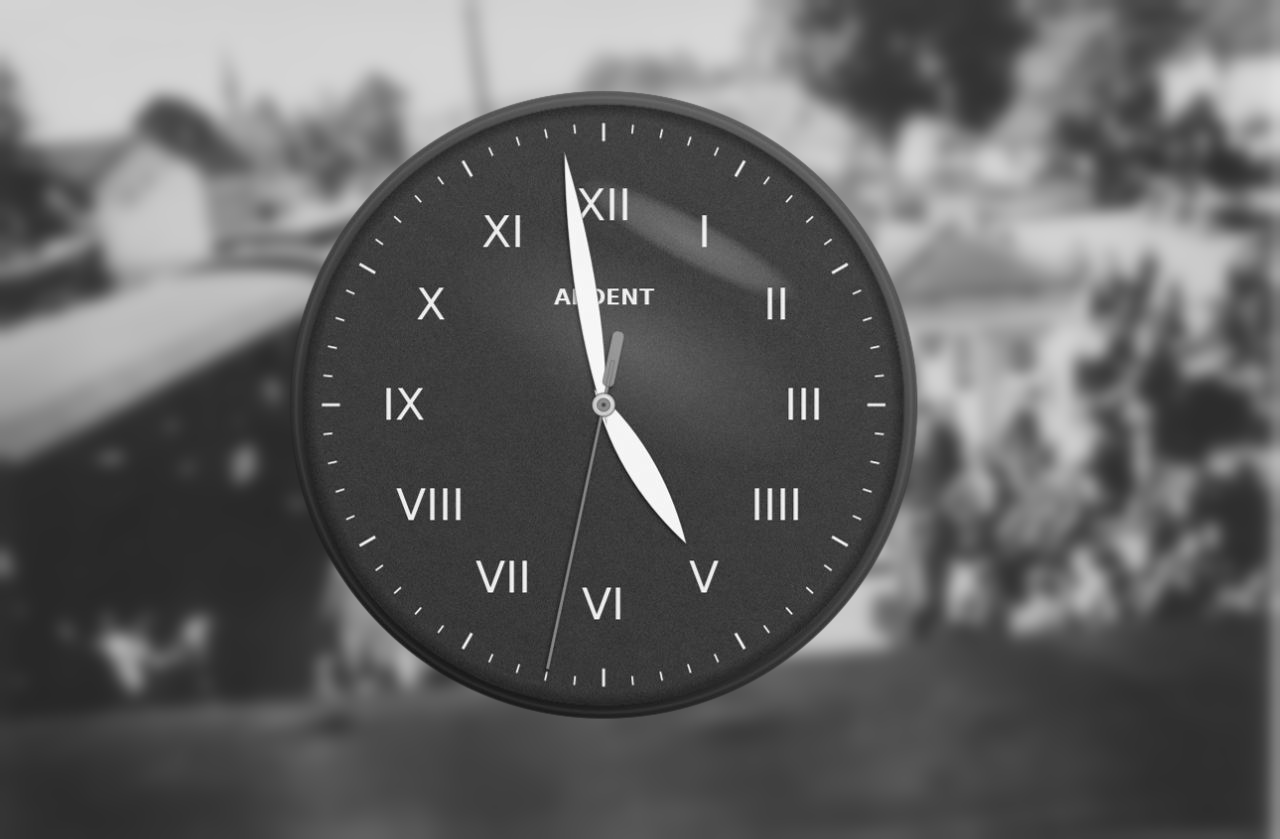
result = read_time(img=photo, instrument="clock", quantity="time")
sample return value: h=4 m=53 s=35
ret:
h=4 m=58 s=32
